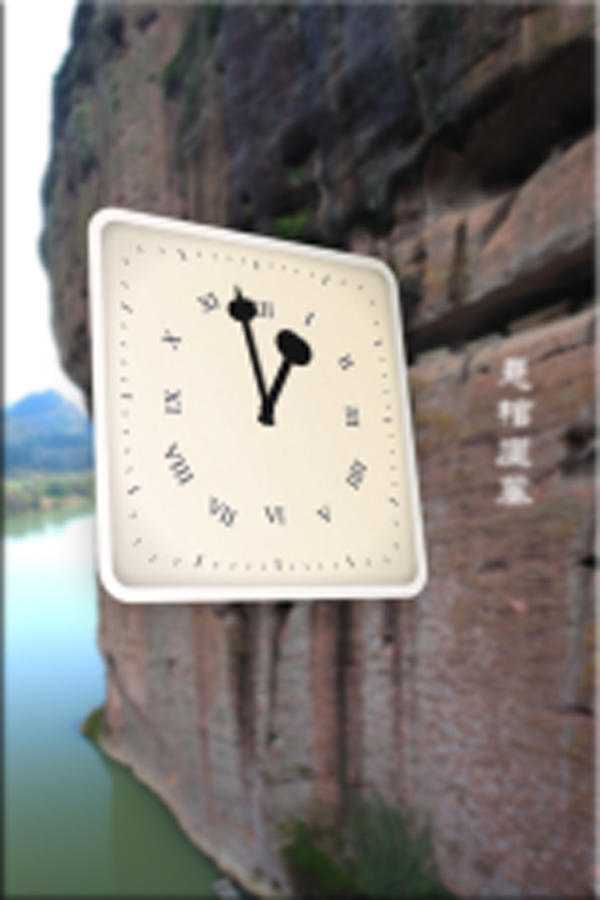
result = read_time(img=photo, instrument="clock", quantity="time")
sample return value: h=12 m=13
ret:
h=12 m=58
